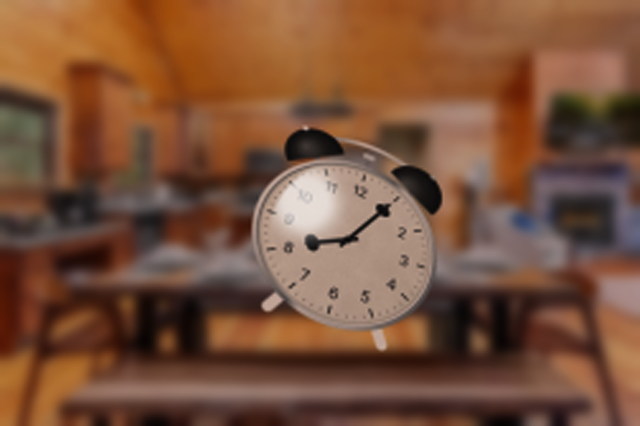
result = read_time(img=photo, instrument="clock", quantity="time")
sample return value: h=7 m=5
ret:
h=8 m=5
